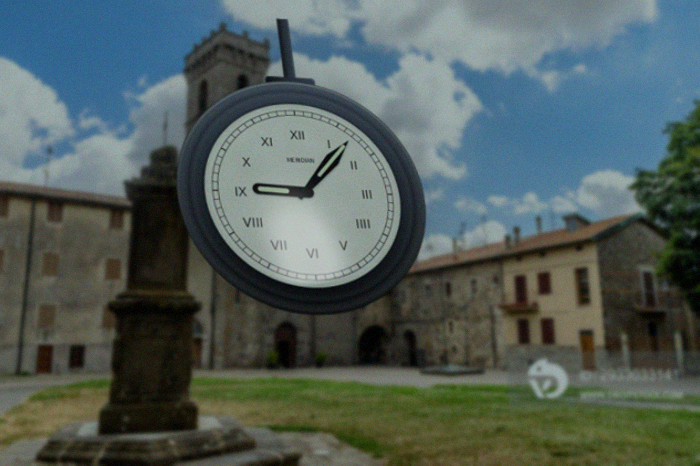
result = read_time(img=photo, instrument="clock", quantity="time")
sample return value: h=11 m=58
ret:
h=9 m=7
